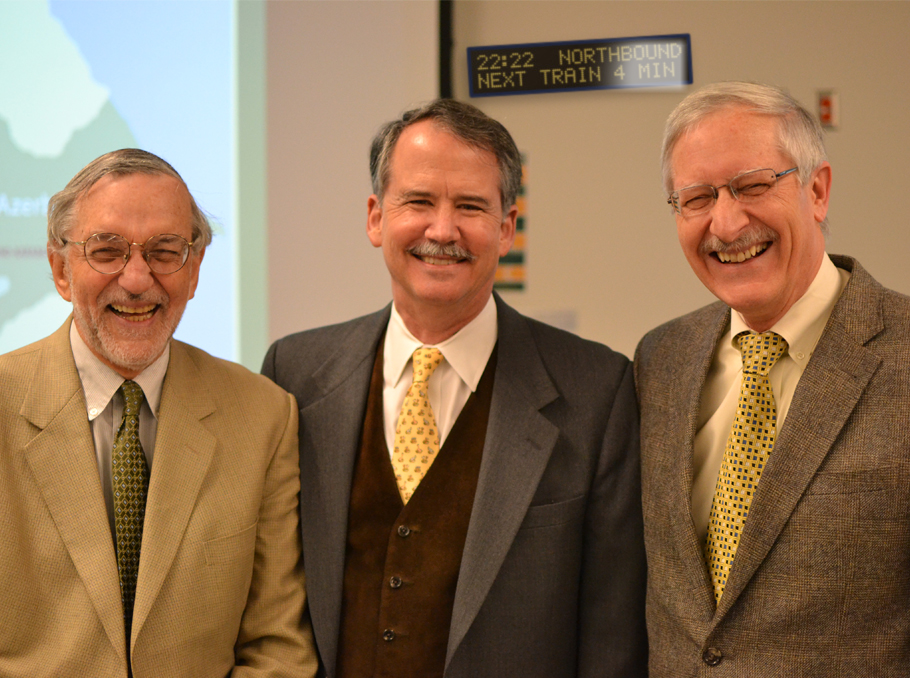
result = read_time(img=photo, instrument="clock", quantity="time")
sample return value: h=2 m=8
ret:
h=22 m=22
